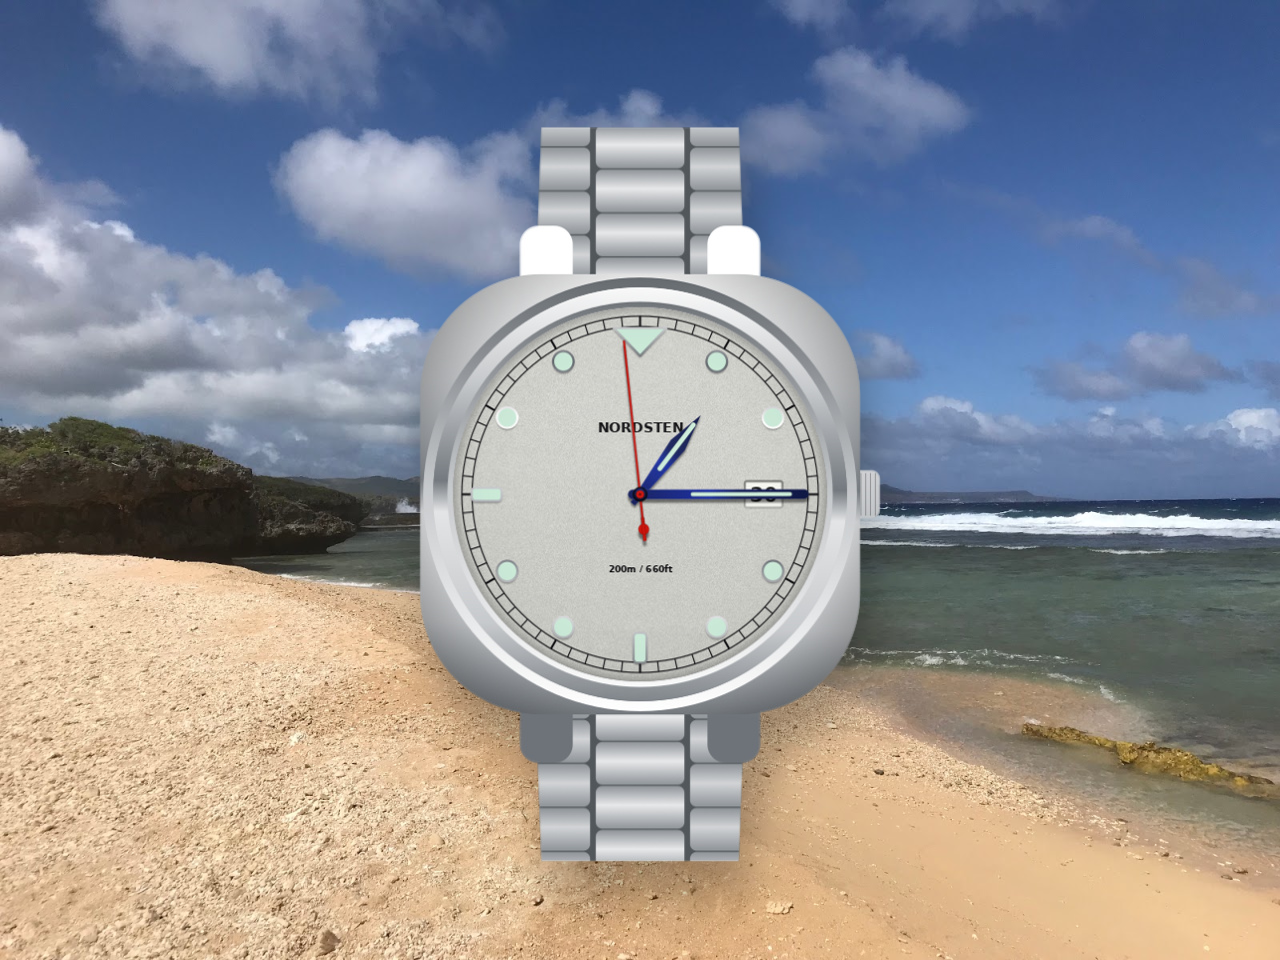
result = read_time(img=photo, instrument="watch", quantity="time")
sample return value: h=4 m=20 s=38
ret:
h=1 m=14 s=59
